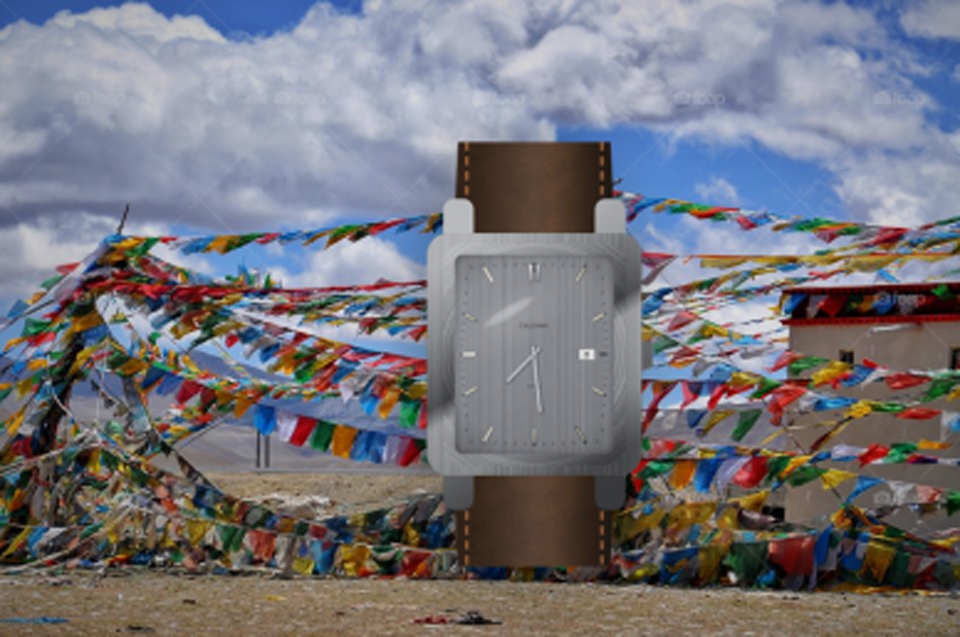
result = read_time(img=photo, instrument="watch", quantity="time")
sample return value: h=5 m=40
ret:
h=7 m=29
